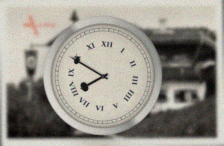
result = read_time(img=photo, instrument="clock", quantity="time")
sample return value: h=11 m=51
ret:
h=7 m=49
